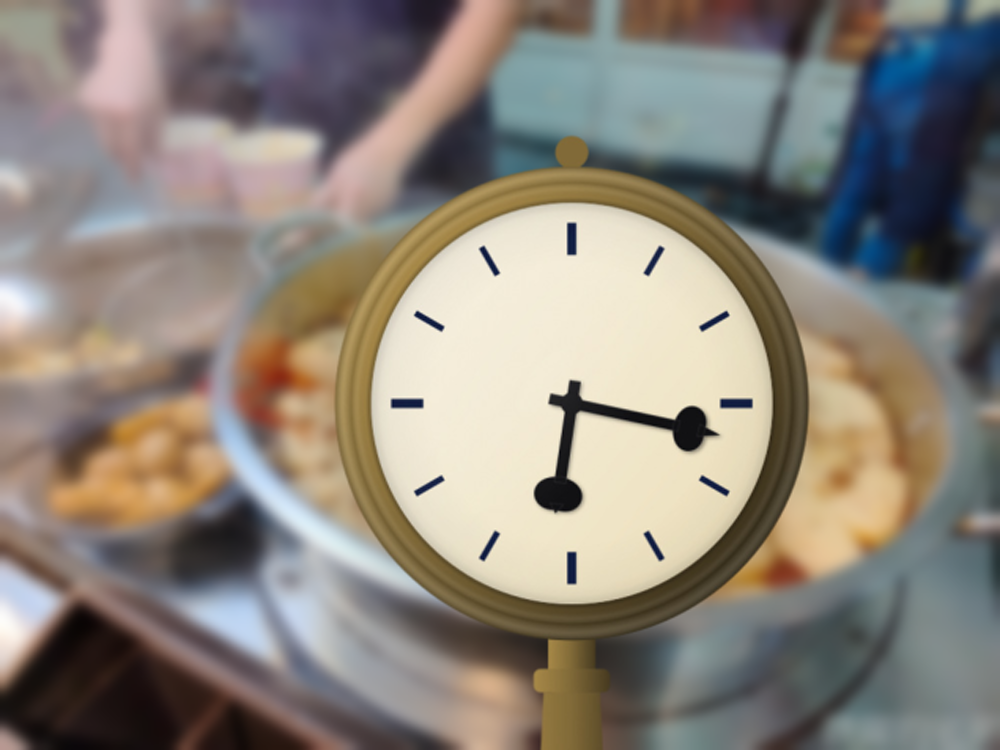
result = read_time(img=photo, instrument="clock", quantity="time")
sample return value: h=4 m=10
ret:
h=6 m=17
